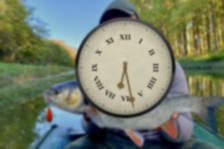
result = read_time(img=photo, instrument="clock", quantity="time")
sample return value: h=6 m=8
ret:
h=6 m=28
